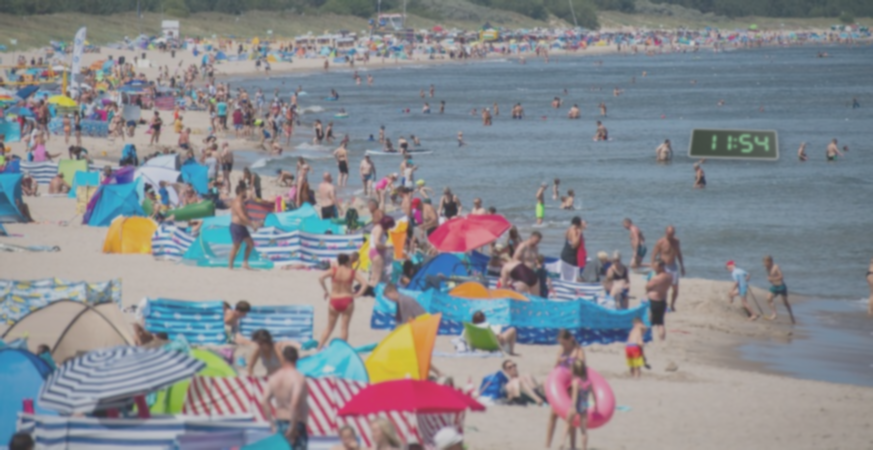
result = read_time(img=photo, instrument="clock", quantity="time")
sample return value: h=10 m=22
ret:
h=11 m=54
